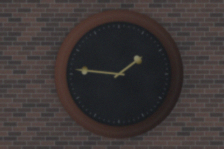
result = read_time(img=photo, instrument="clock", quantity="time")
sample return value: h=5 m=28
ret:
h=1 m=46
